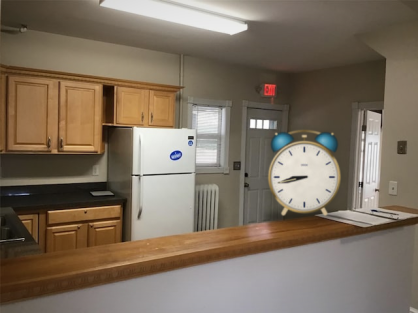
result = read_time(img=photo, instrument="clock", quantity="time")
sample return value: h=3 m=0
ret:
h=8 m=43
